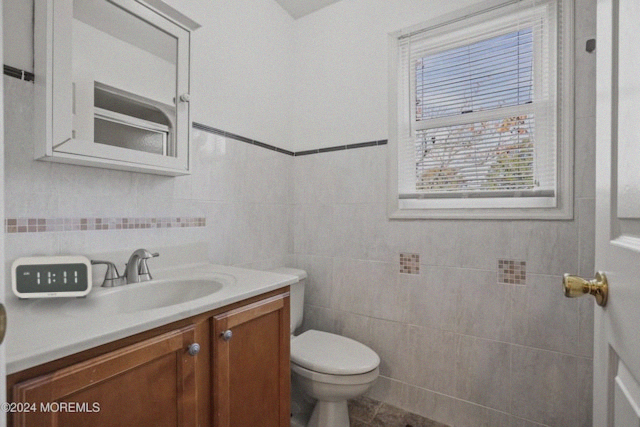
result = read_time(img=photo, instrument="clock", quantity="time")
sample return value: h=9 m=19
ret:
h=11 m=11
